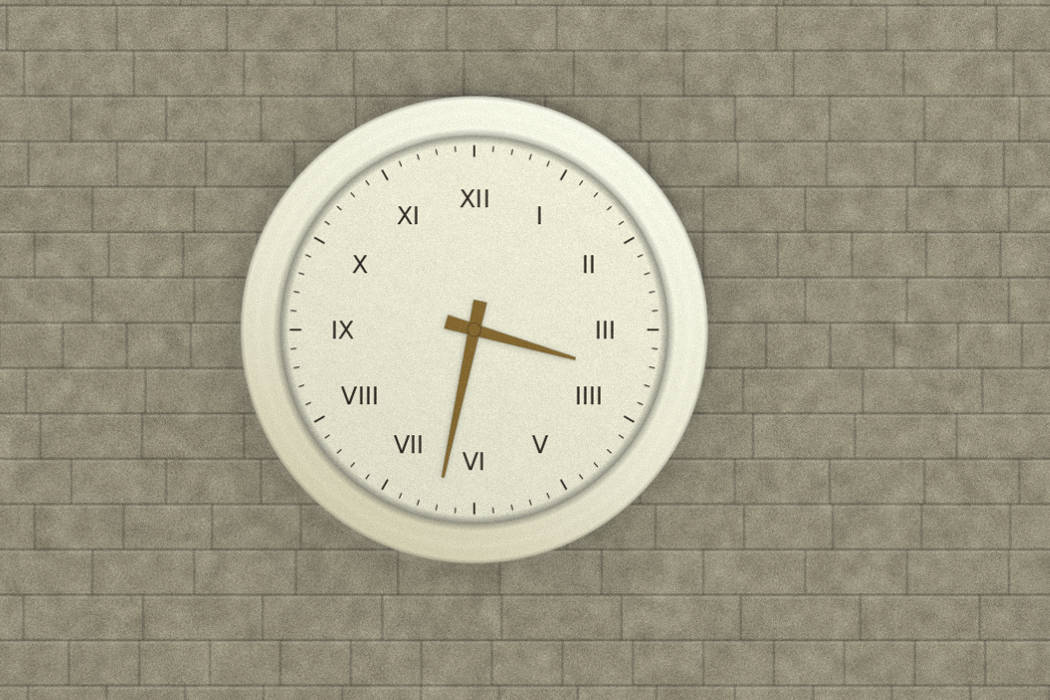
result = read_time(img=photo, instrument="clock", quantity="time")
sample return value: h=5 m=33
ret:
h=3 m=32
